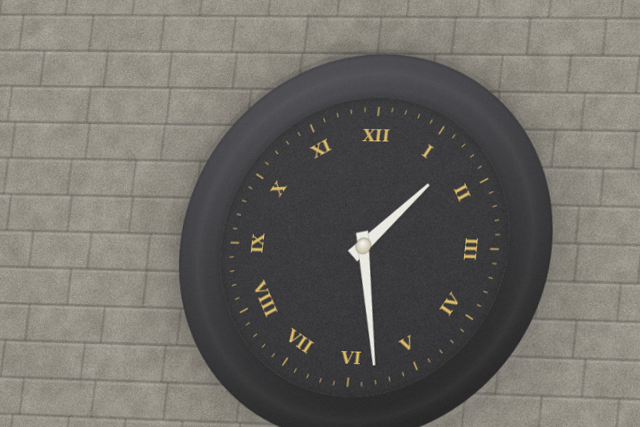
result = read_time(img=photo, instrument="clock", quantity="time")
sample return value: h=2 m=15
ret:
h=1 m=28
